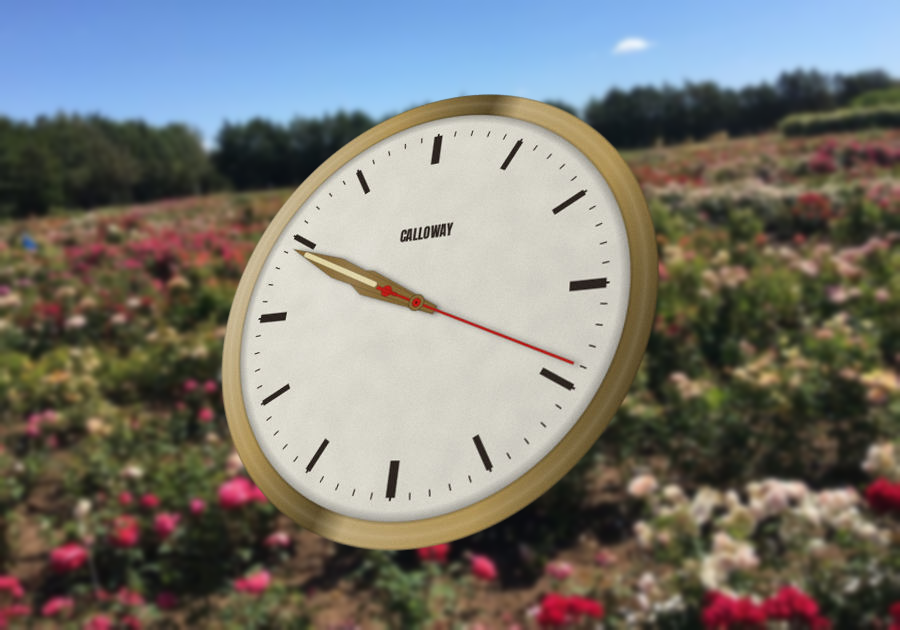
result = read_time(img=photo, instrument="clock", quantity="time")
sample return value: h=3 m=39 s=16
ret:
h=9 m=49 s=19
